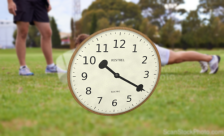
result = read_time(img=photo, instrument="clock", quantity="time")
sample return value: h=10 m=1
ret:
h=10 m=20
